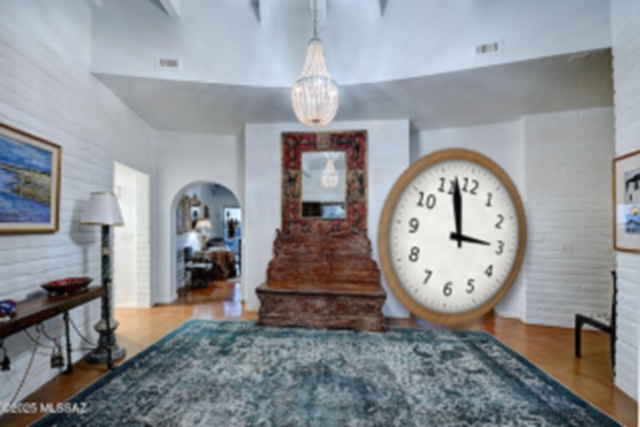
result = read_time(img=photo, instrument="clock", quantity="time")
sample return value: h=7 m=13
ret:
h=2 m=57
